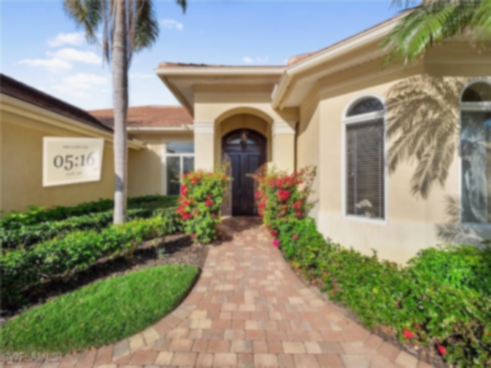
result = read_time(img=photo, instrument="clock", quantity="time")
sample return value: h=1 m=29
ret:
h=5 m=16
